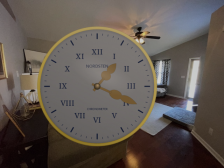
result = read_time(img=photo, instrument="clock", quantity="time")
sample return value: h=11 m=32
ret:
h=1 m=19
